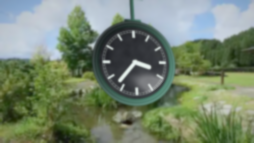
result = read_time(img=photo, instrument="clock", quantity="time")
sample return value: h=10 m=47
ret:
h=3 m=37
